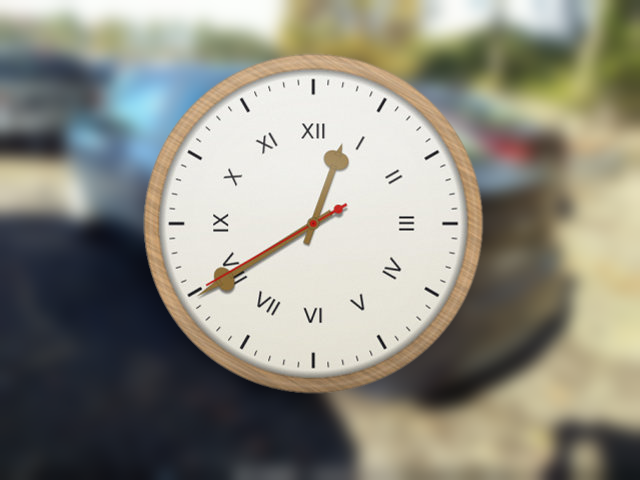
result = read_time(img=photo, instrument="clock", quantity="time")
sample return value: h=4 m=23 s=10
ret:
h=12 m=39 s=40
